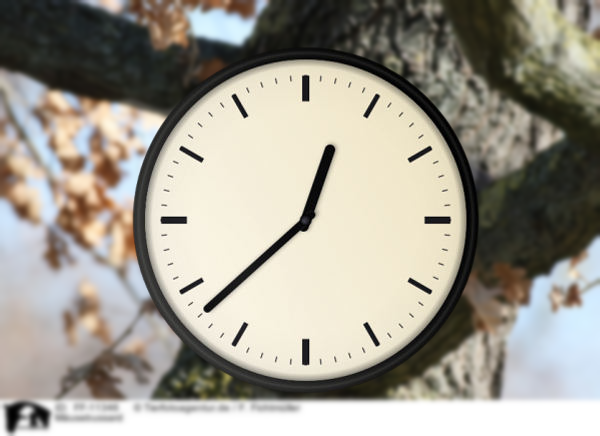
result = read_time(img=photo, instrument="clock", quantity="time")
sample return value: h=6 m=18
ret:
h=12 m=38
